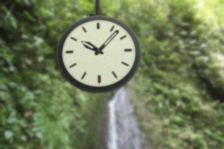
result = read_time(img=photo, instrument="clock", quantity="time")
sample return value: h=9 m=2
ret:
h=10 m=7
